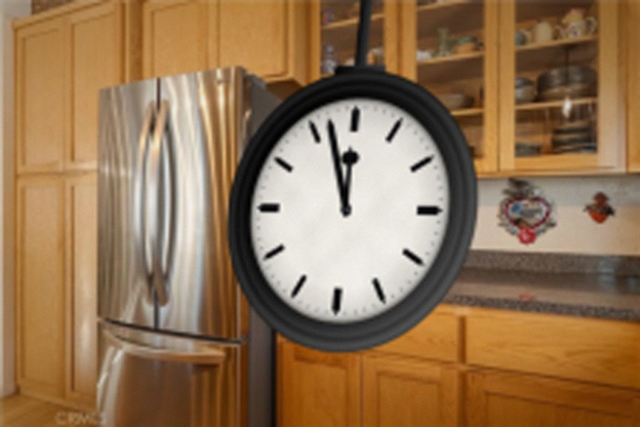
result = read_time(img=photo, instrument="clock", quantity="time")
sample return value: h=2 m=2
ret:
h=11 m=57
